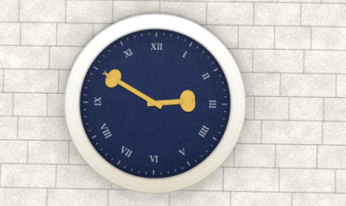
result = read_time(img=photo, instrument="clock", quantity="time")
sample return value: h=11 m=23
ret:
h=2 m=50
